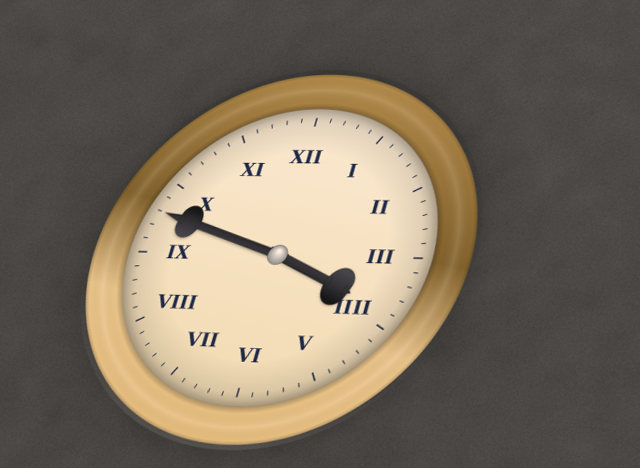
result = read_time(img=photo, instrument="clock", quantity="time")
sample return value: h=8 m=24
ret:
h=3 m=48
